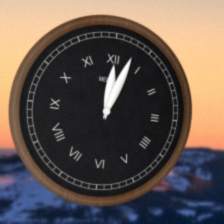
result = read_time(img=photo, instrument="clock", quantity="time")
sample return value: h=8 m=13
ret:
h=12 m=3
